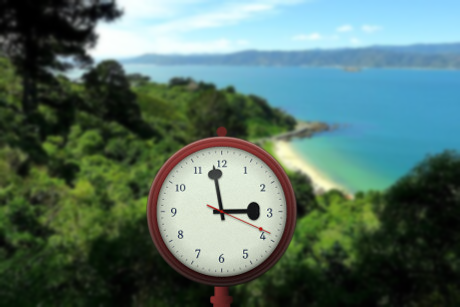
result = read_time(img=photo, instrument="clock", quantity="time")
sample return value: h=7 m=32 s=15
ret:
h=2 m=58 s=19
